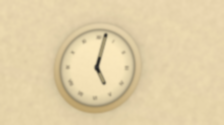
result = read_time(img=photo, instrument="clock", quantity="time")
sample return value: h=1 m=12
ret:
h=5 m=2
